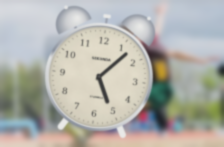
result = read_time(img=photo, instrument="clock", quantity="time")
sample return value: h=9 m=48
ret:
h=5 m=7
